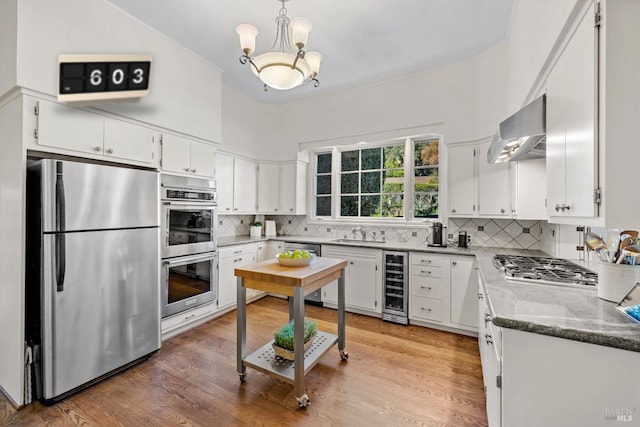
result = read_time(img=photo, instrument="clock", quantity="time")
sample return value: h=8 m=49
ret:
h=6 m=3
